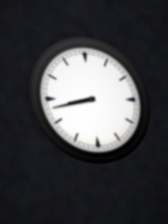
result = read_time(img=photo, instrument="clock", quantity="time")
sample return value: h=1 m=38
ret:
h=8 m=43
